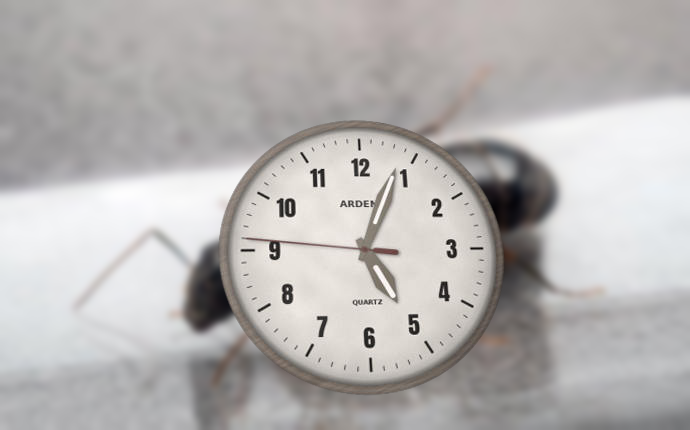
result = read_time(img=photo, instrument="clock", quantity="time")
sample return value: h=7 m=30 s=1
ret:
h=5 m=3 s=46
